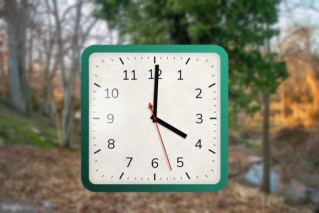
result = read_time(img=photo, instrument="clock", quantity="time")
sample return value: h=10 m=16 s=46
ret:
h=4 m=0 s=27
